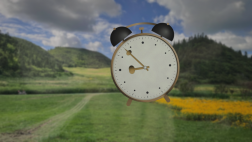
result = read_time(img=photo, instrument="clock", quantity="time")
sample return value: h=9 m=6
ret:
h=8 m=53
